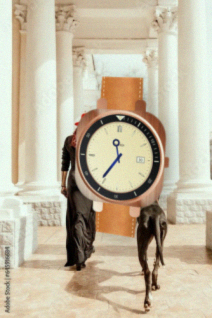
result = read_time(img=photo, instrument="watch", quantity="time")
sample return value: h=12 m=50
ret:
h=11 m=36
